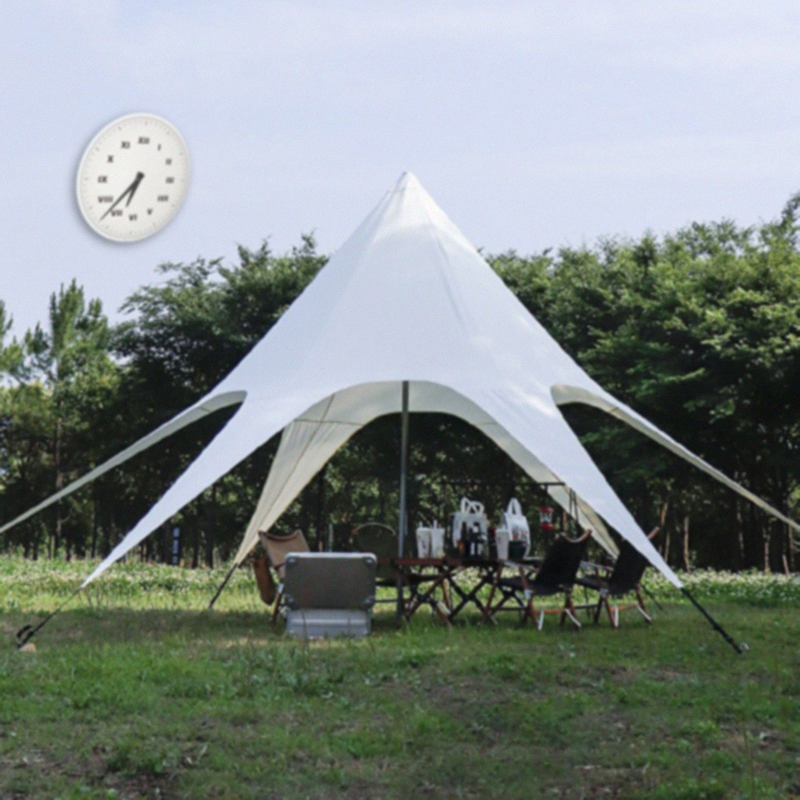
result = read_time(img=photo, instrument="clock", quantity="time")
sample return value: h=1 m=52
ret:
h=6 m=37
